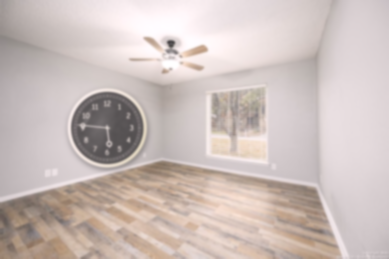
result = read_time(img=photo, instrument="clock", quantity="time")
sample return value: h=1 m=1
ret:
h=5 m=46
